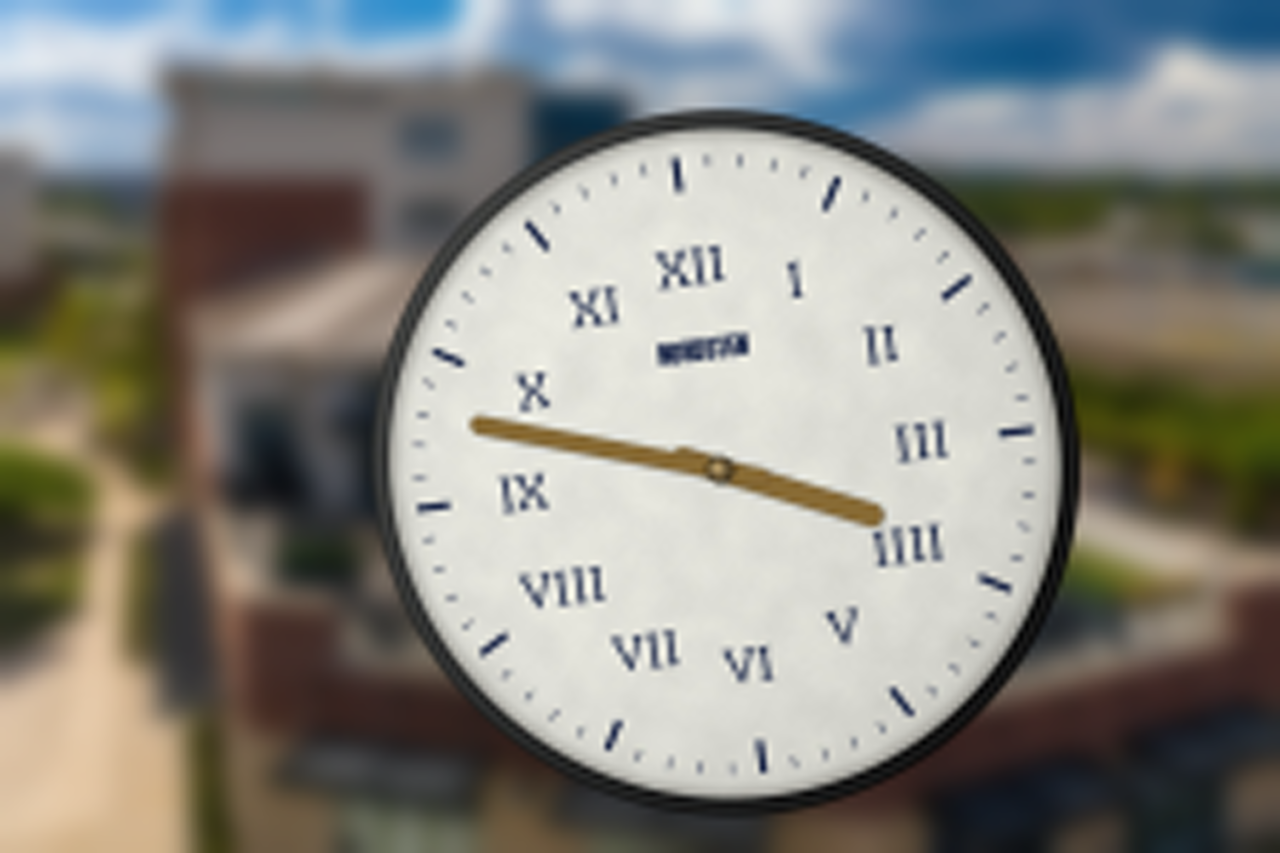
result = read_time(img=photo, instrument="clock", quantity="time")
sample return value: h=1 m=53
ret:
h=3 m=48
